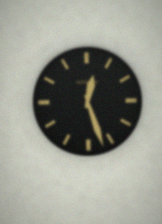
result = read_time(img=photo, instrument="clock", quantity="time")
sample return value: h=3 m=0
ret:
h=12 m=27
